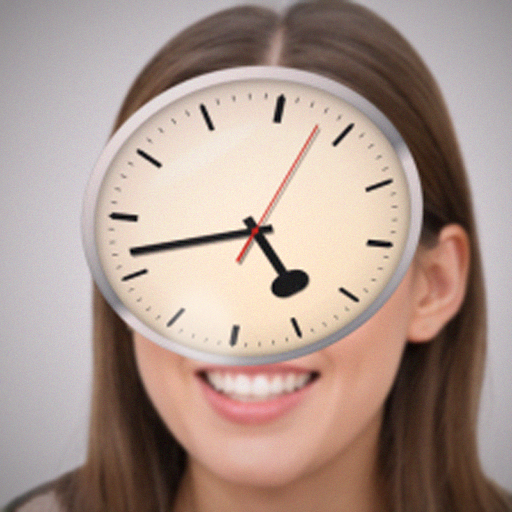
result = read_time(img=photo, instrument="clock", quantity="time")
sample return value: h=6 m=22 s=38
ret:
h=4 m=42 s=3
